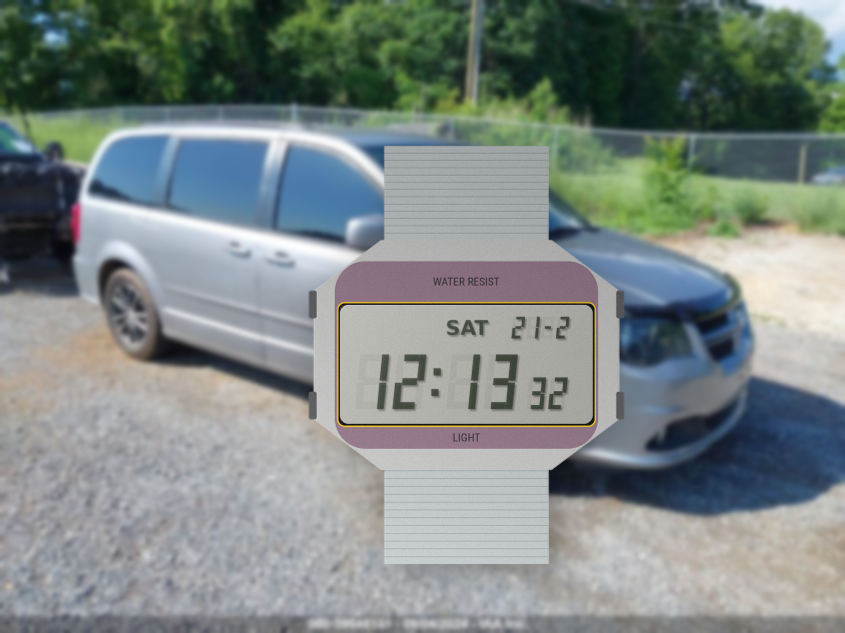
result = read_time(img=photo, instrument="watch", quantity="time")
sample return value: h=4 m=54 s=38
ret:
h=12 m=13 s=32
